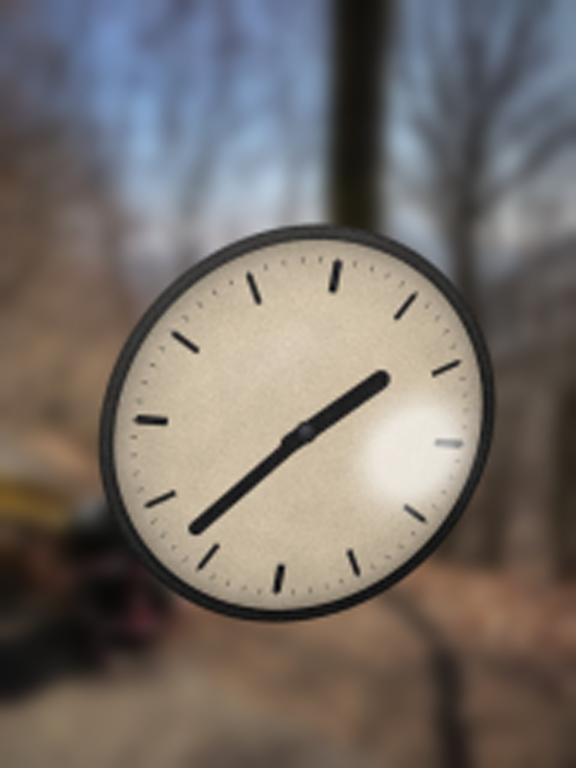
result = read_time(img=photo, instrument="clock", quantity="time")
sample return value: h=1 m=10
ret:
h=1 m=37
